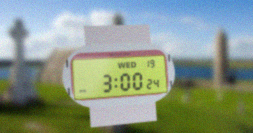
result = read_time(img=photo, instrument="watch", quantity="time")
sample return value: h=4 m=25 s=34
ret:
h=3 m=0 s=24
